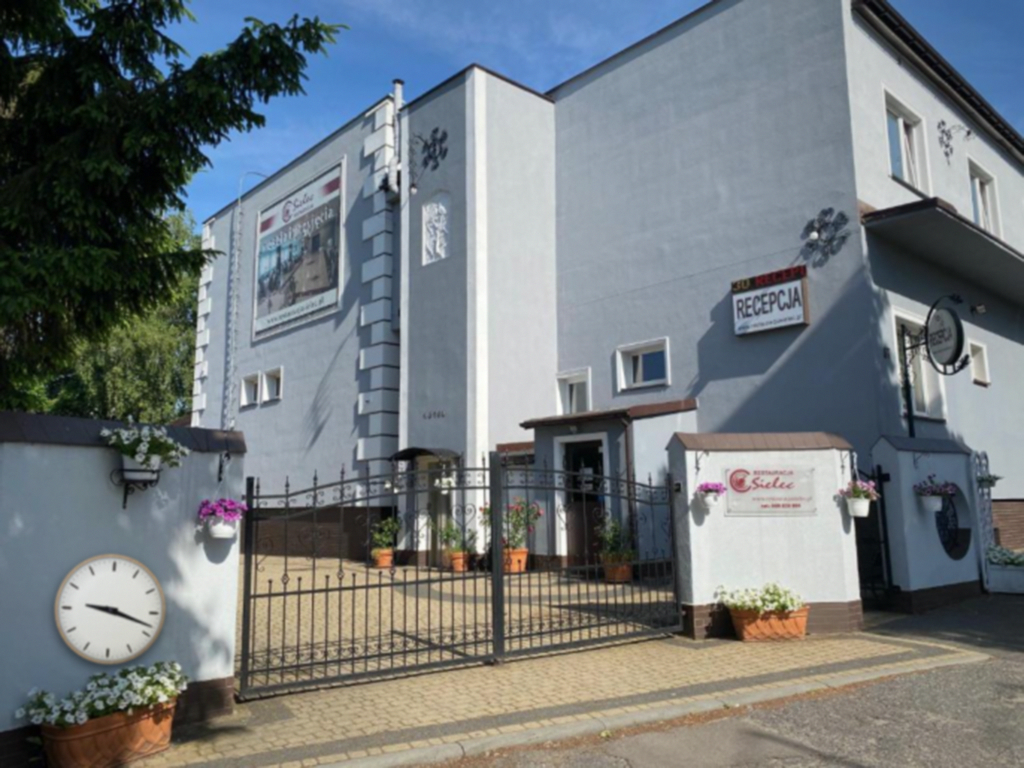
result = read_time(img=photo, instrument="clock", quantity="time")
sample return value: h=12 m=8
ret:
h=9 m=18
